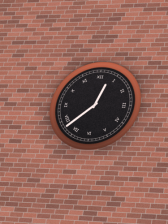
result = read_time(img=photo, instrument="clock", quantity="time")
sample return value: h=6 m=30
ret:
h=12 m=38
